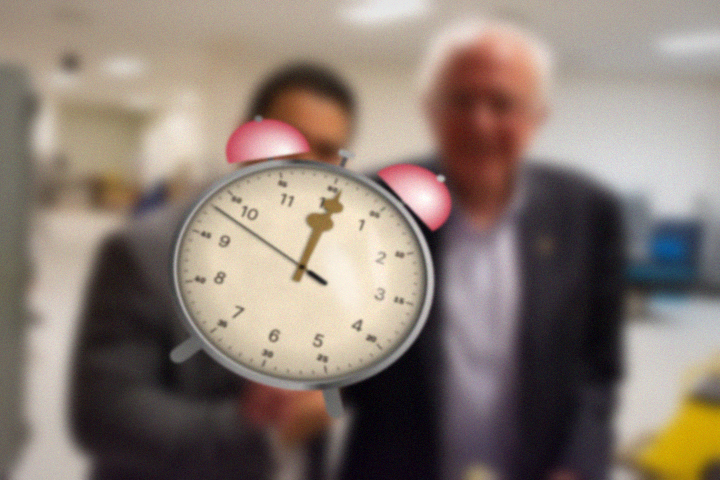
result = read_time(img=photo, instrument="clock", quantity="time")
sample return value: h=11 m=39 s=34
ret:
h=12 m=0 s=48
